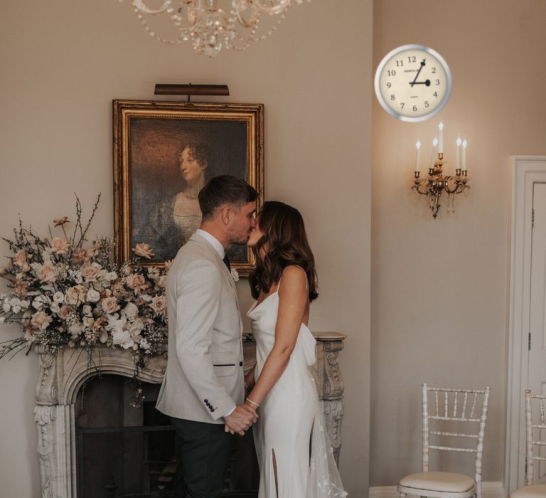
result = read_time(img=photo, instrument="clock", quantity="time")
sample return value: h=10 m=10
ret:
h=3 m=5
